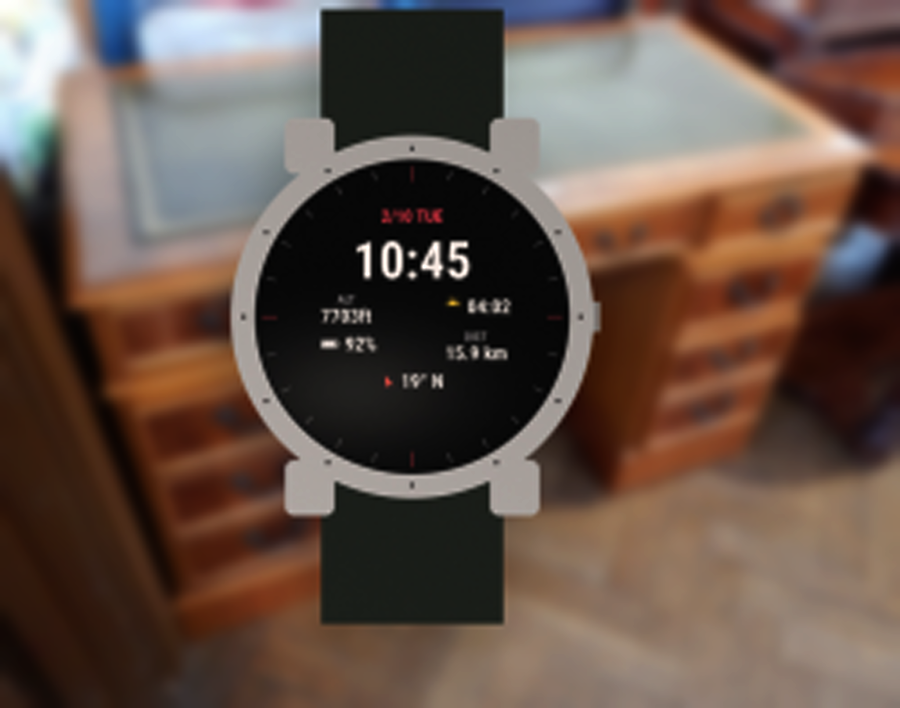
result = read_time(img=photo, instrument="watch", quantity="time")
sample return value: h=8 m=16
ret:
h=10 m=45
